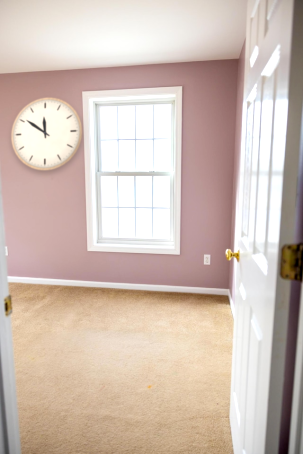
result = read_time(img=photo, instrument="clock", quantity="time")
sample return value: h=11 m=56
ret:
h=11 m=51
